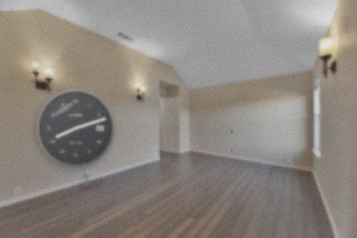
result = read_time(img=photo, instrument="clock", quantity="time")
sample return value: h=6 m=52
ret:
h=8 m=12
